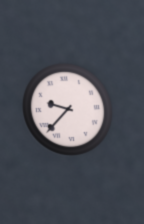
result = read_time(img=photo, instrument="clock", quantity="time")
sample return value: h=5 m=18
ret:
h=9 m=38
